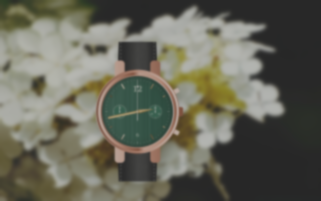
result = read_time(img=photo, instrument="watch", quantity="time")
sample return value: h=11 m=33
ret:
h=2 m=43
